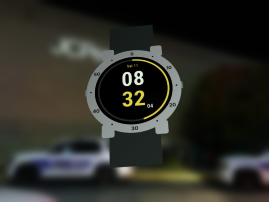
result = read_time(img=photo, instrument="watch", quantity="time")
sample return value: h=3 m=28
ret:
h=8 m=32
